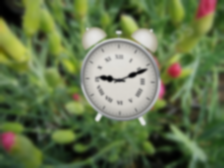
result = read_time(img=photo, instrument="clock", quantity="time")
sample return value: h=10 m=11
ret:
h=9 m=11
